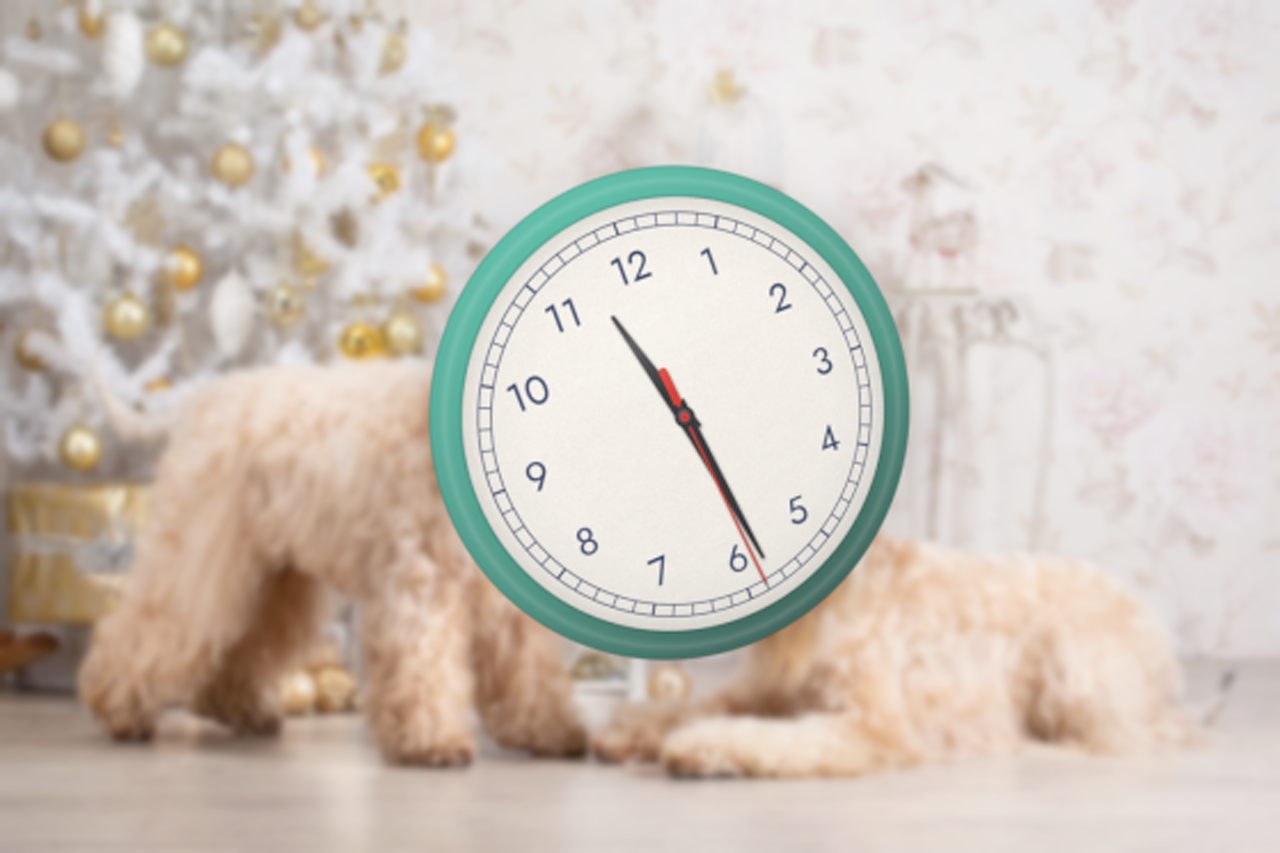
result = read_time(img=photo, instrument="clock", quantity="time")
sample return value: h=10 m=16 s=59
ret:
h=11 m=28 s=29
